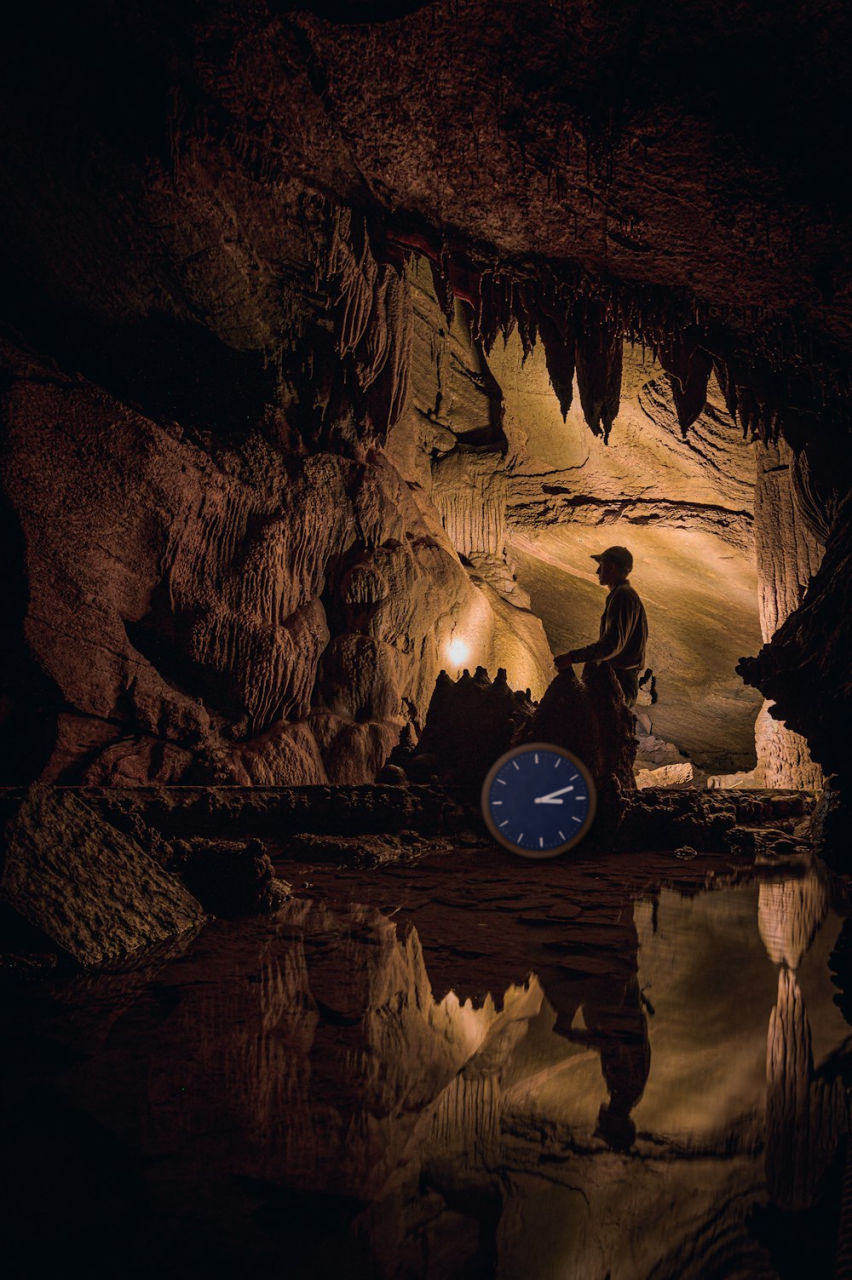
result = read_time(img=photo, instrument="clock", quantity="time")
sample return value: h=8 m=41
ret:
h=3 m=12
